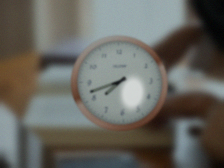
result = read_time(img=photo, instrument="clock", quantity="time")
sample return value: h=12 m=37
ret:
h=7 m=42
